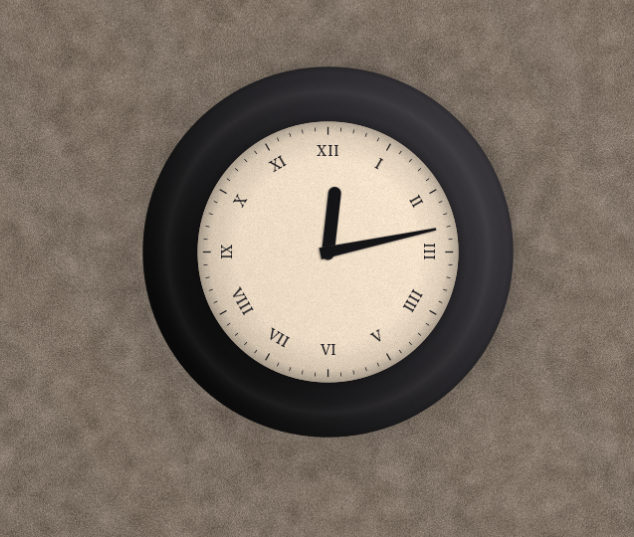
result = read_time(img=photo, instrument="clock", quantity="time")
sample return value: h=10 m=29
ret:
h=12 m=13
